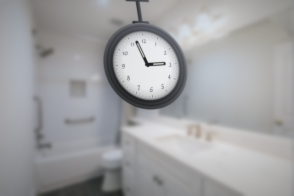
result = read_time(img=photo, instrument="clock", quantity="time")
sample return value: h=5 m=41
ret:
h=2 m=57
